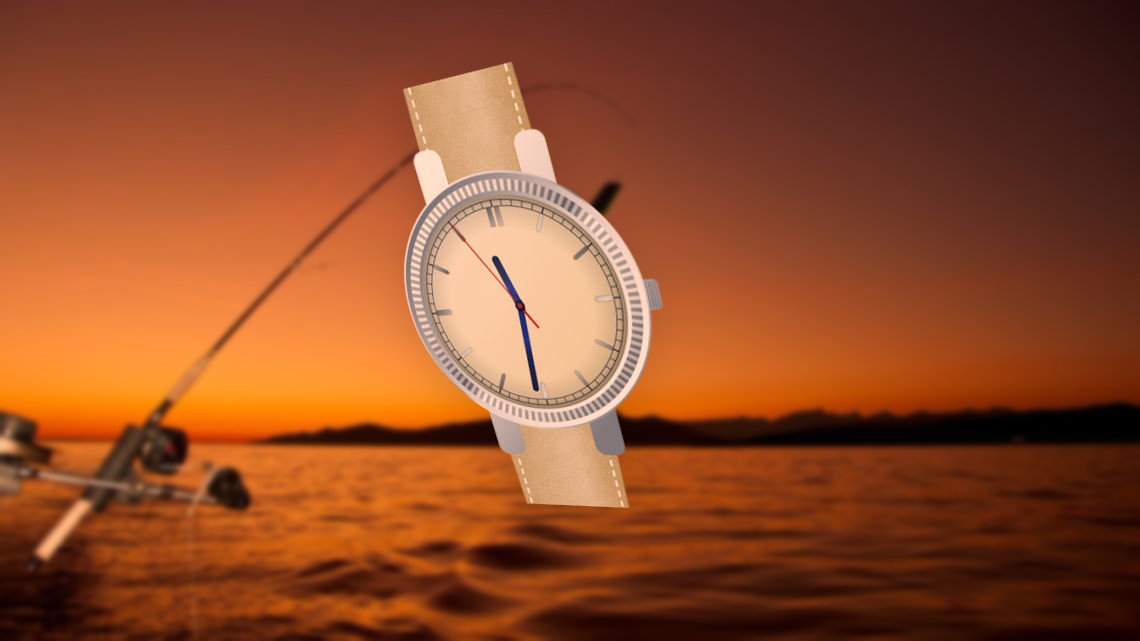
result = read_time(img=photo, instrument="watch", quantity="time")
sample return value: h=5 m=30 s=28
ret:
h=11 m=30 s=55
